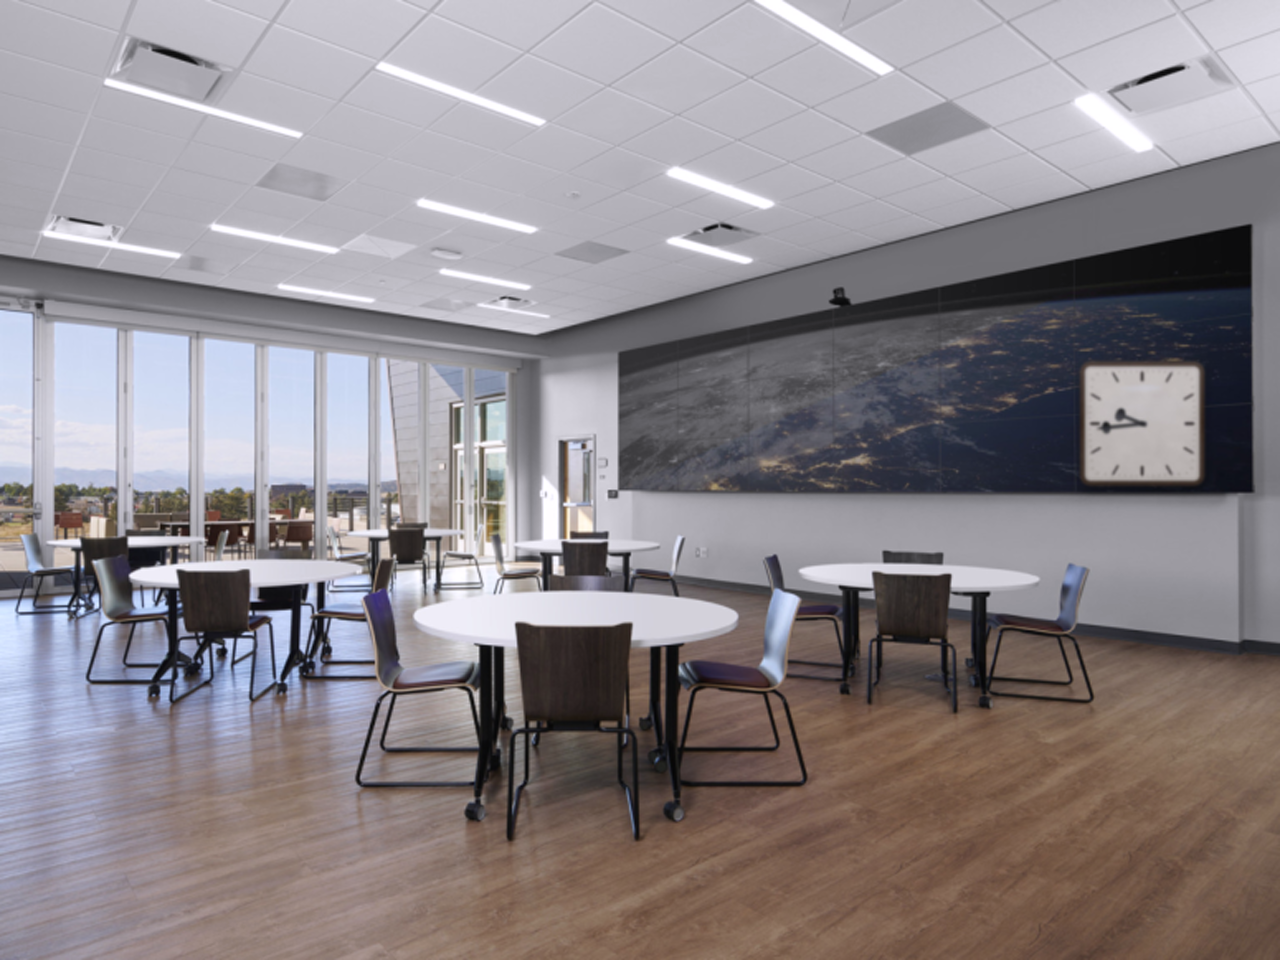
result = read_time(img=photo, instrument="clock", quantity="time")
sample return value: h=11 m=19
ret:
h=9 m=44
